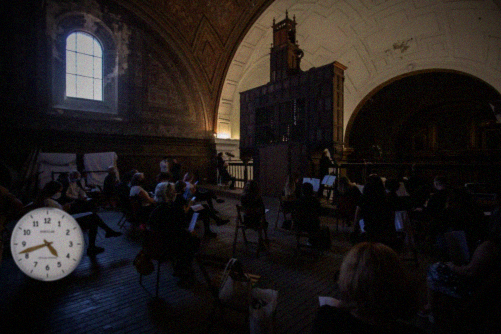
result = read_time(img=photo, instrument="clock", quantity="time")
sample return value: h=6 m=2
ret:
h=4 m=42
